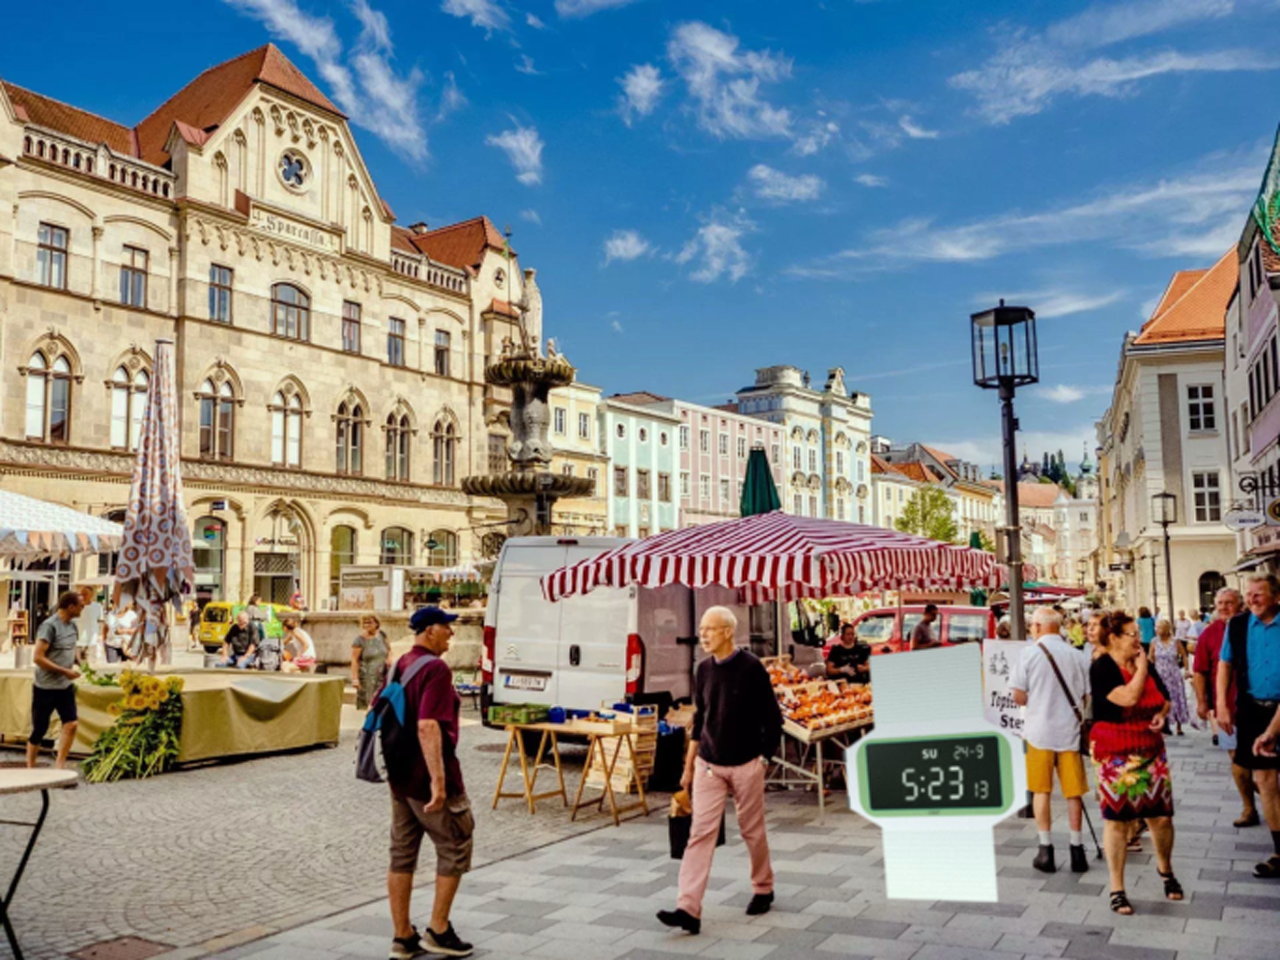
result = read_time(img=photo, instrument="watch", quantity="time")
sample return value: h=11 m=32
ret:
h=5 m=23
